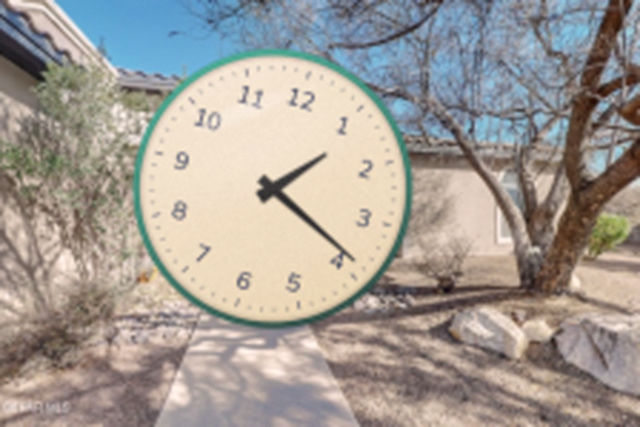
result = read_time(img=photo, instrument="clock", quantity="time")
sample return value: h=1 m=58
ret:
h=1 m=19
